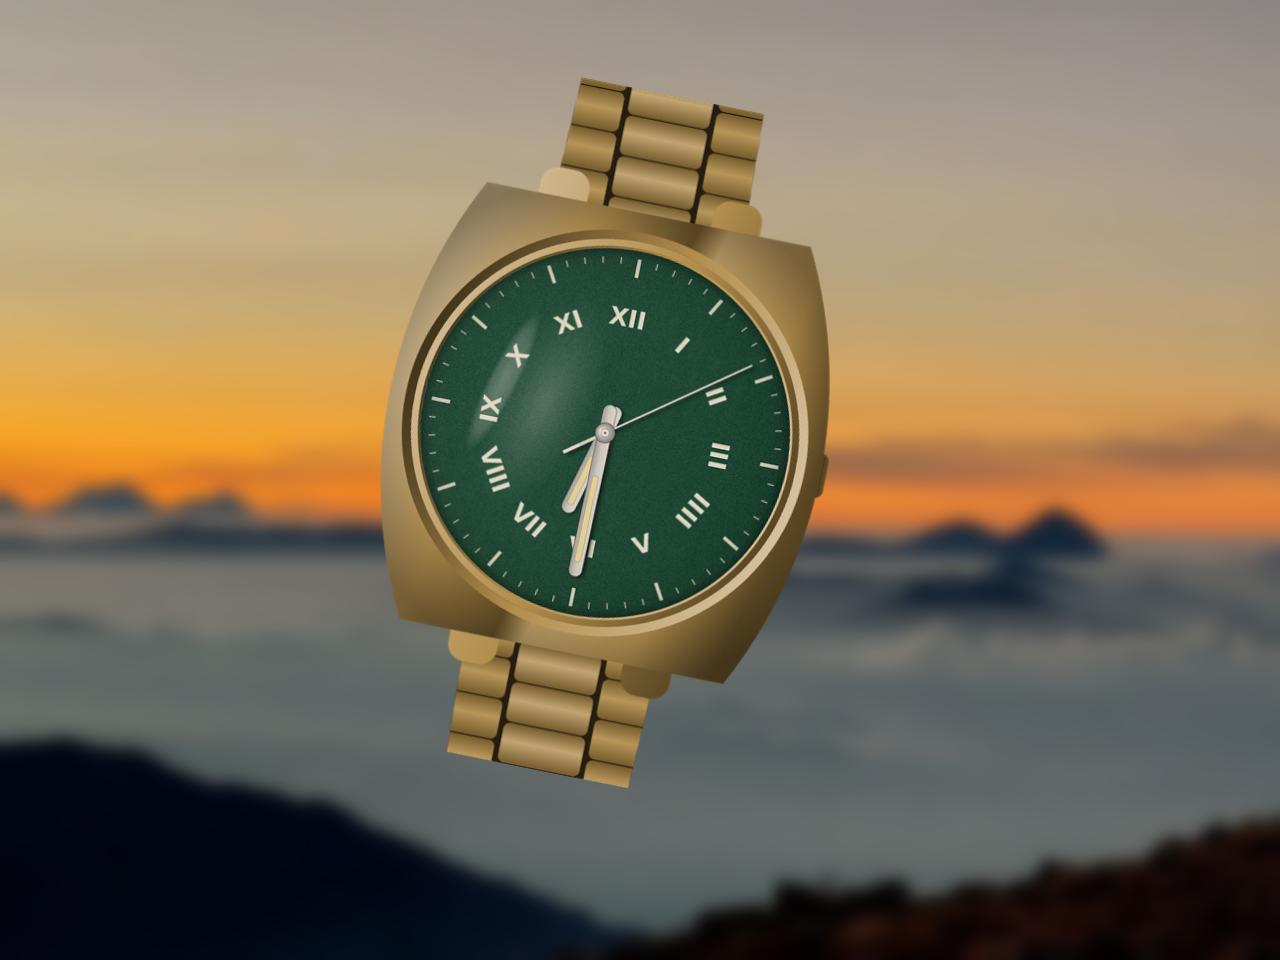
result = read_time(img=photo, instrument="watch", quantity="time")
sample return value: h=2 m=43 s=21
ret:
h=6 m=30 s=9
